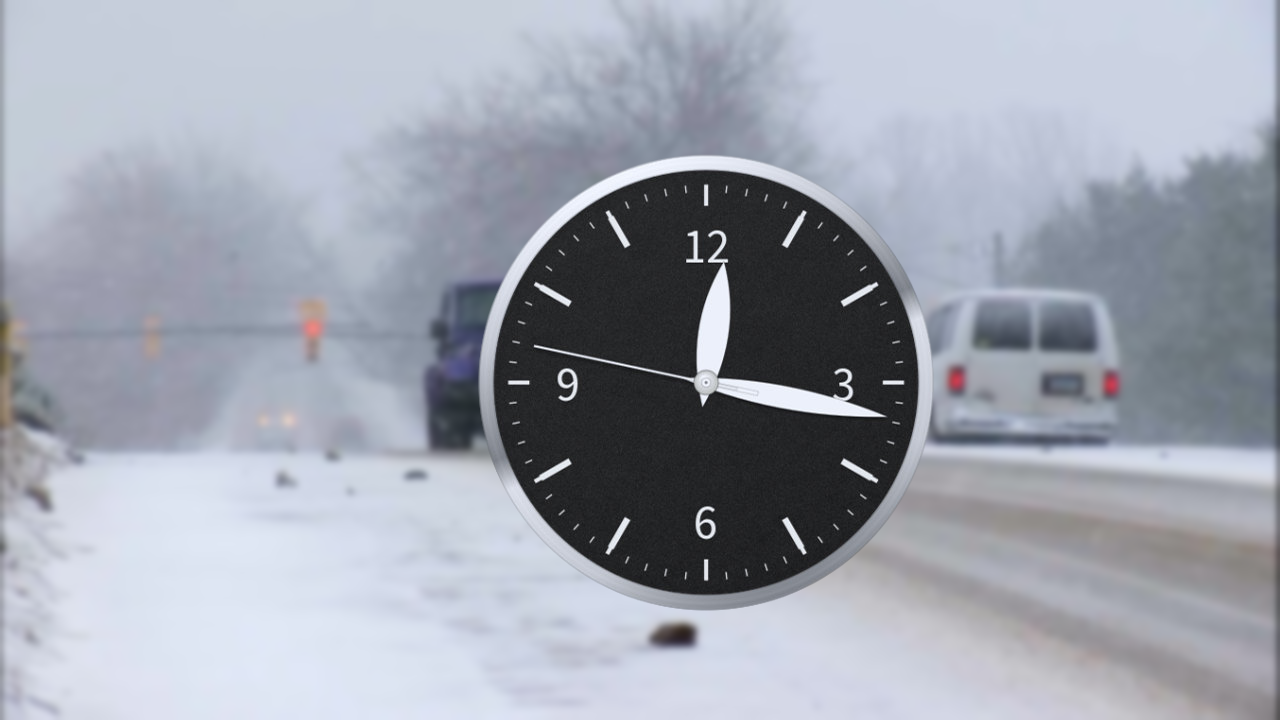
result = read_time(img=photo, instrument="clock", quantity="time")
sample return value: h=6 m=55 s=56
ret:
h=12 m=16 s=47
